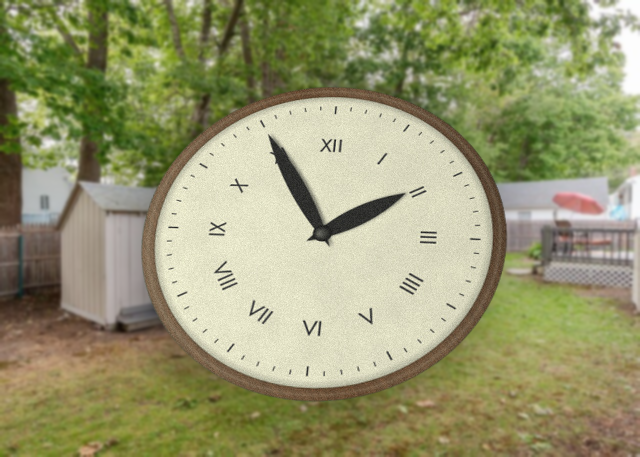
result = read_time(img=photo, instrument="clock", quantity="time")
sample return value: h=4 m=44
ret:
h=1 m=55
